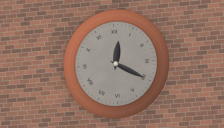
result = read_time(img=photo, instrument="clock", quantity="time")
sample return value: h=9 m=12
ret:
h=12 m=20
